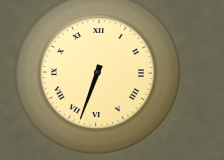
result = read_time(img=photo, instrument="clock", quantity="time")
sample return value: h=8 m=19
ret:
h=6 m=33
